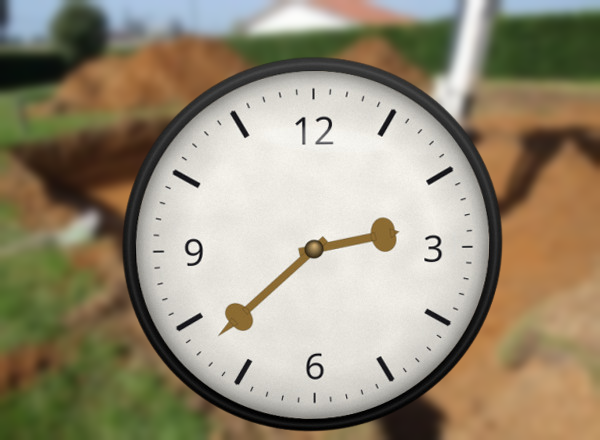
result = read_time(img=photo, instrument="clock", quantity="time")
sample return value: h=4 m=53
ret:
h=2 m=38
